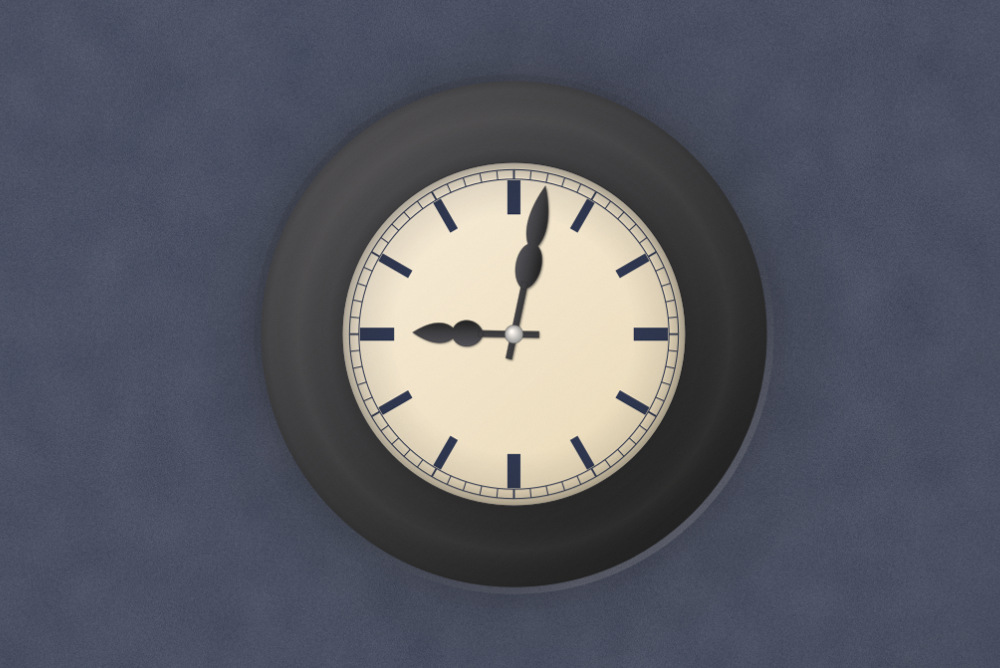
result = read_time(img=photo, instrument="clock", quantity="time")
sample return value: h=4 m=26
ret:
h=9 m=2
